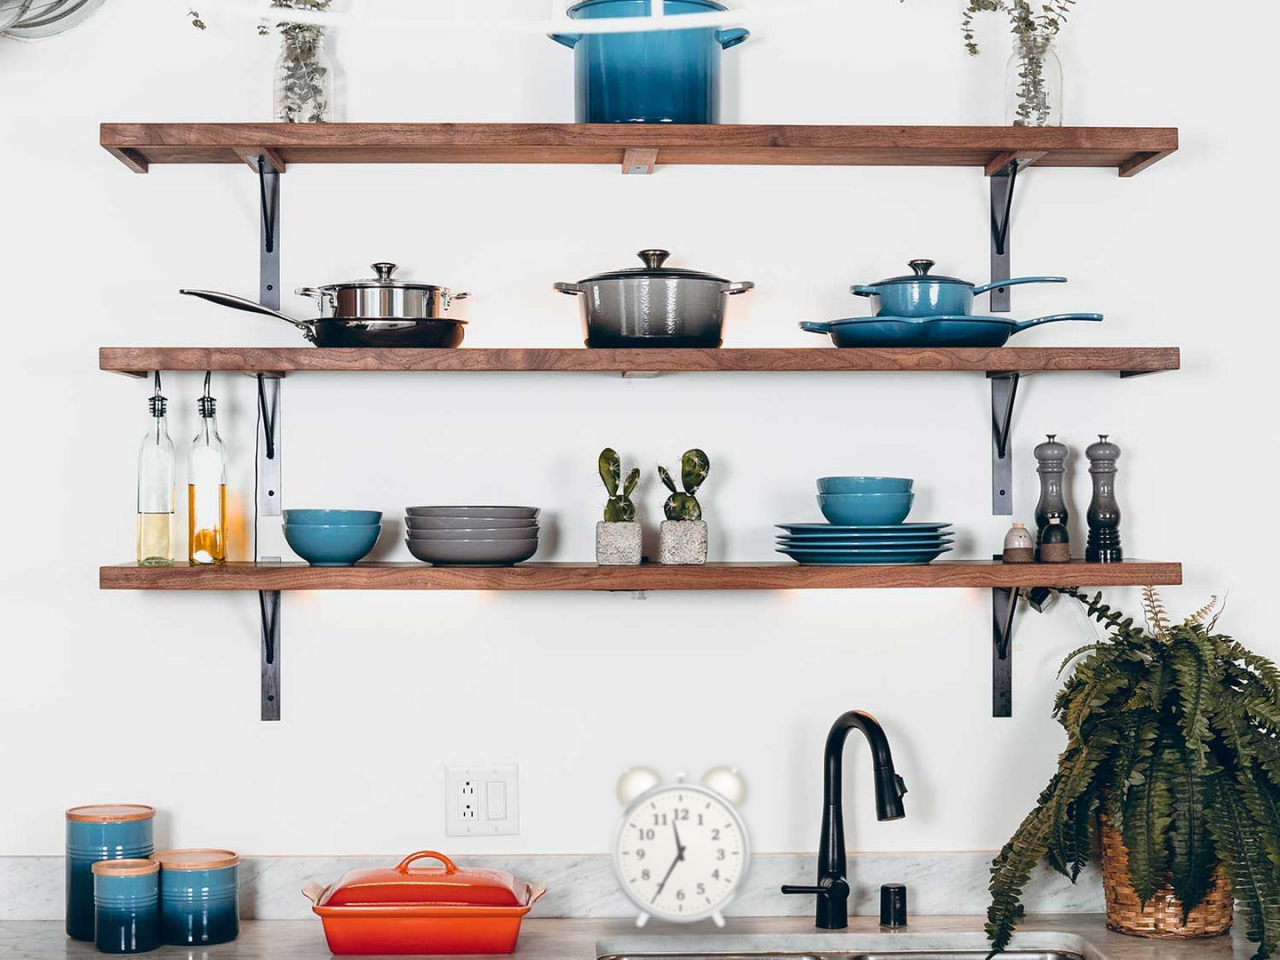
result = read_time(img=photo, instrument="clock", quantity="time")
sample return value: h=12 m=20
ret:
h=11 m=35
